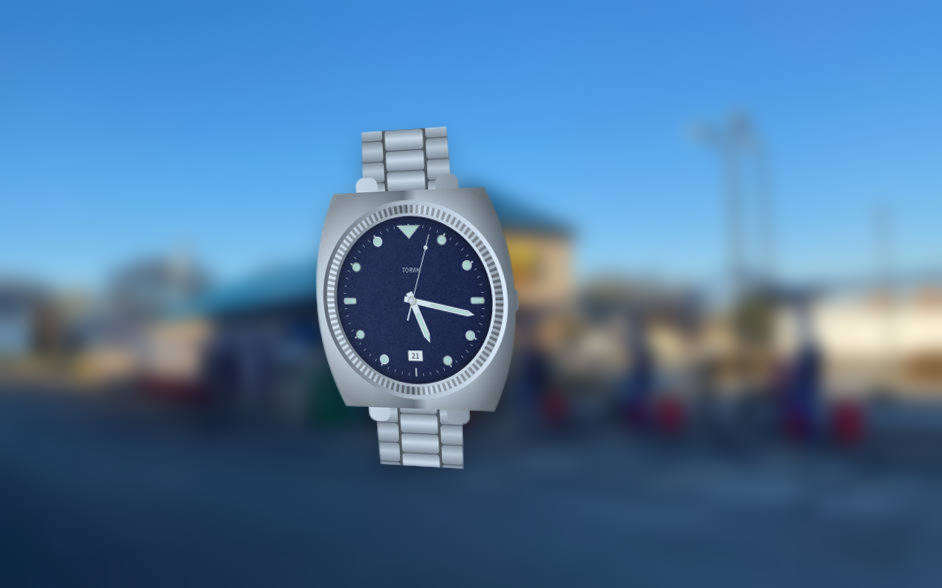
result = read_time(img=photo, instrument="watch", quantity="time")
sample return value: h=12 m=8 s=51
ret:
h=5 m=17 s=3
